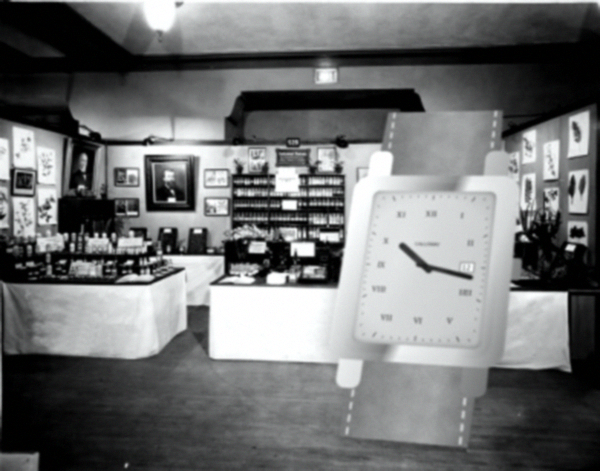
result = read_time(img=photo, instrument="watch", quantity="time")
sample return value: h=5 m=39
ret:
h=10 m=17
